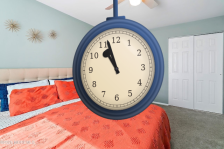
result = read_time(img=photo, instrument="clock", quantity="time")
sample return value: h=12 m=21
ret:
h=10 m=57
